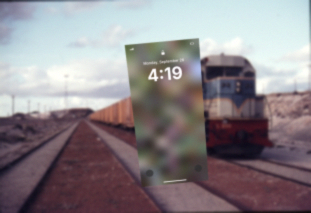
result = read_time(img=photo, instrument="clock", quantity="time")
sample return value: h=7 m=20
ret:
h=4 m=19
